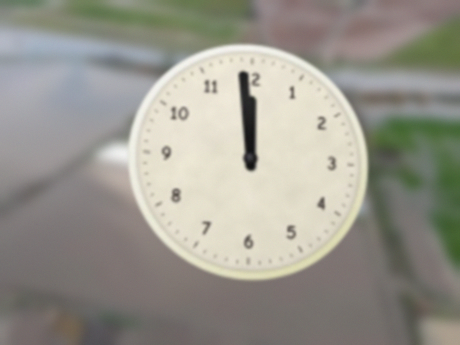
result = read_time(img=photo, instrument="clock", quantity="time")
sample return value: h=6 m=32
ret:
h=11 m=59
